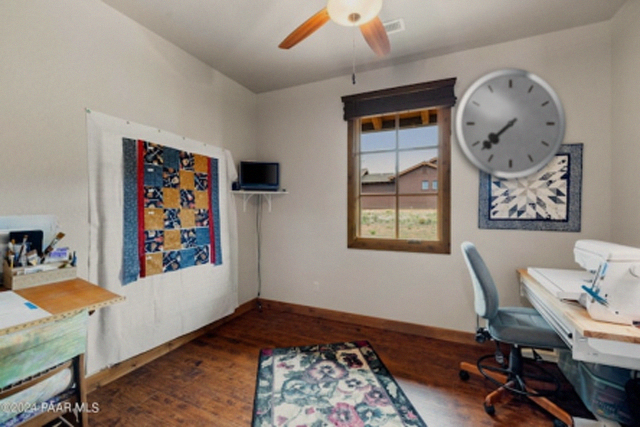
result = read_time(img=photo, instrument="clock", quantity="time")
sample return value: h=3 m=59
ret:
h=7 m=38
